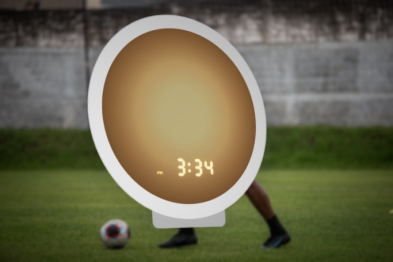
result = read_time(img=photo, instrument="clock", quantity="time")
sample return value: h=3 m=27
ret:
h=3 m=34
